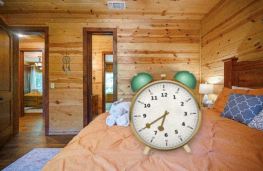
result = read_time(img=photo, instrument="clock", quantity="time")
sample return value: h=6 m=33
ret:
h=6 m=40
